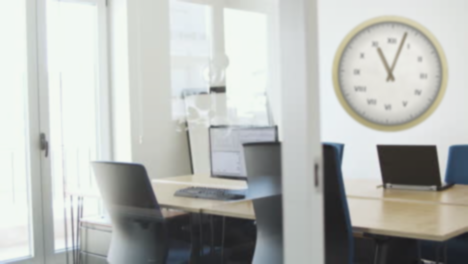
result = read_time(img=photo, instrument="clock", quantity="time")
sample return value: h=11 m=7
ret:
h=11 m=3
